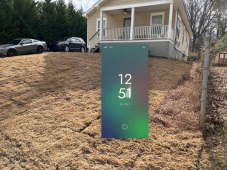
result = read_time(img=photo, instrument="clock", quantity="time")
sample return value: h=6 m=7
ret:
h=12 m=51
